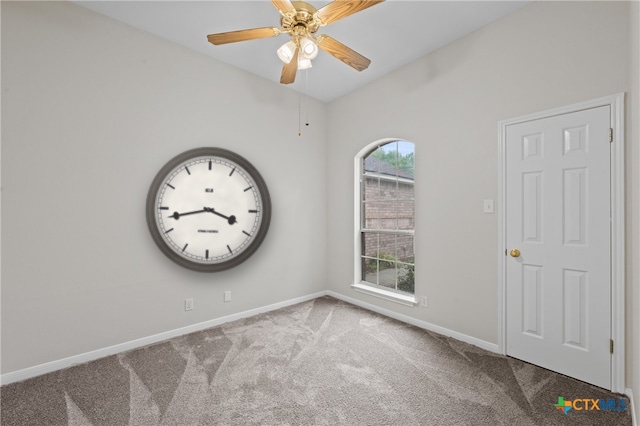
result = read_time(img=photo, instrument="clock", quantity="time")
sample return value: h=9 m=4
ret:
h=3 m=43
